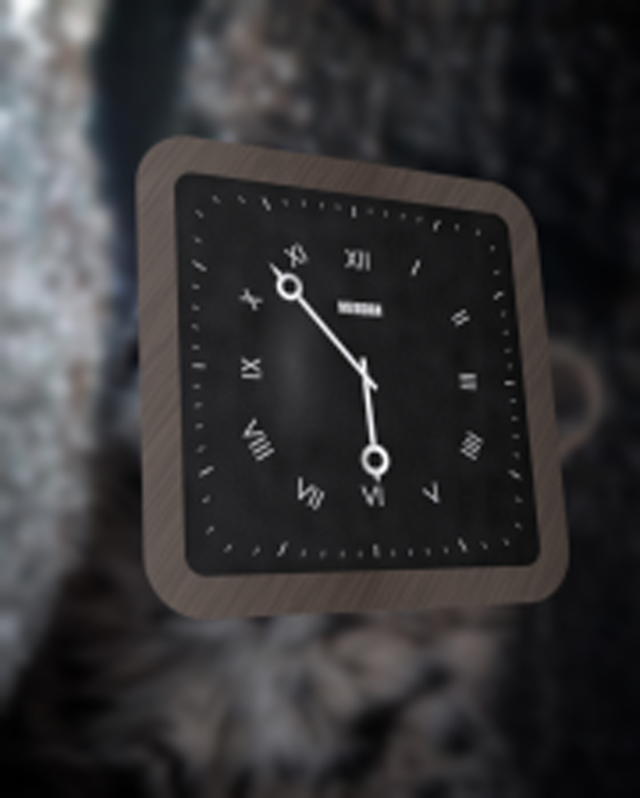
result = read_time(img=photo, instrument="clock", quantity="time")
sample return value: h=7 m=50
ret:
h=5 m=53
